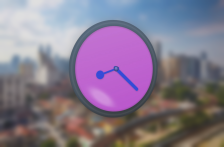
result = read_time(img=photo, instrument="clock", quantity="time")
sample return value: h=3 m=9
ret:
h=8 m=22
